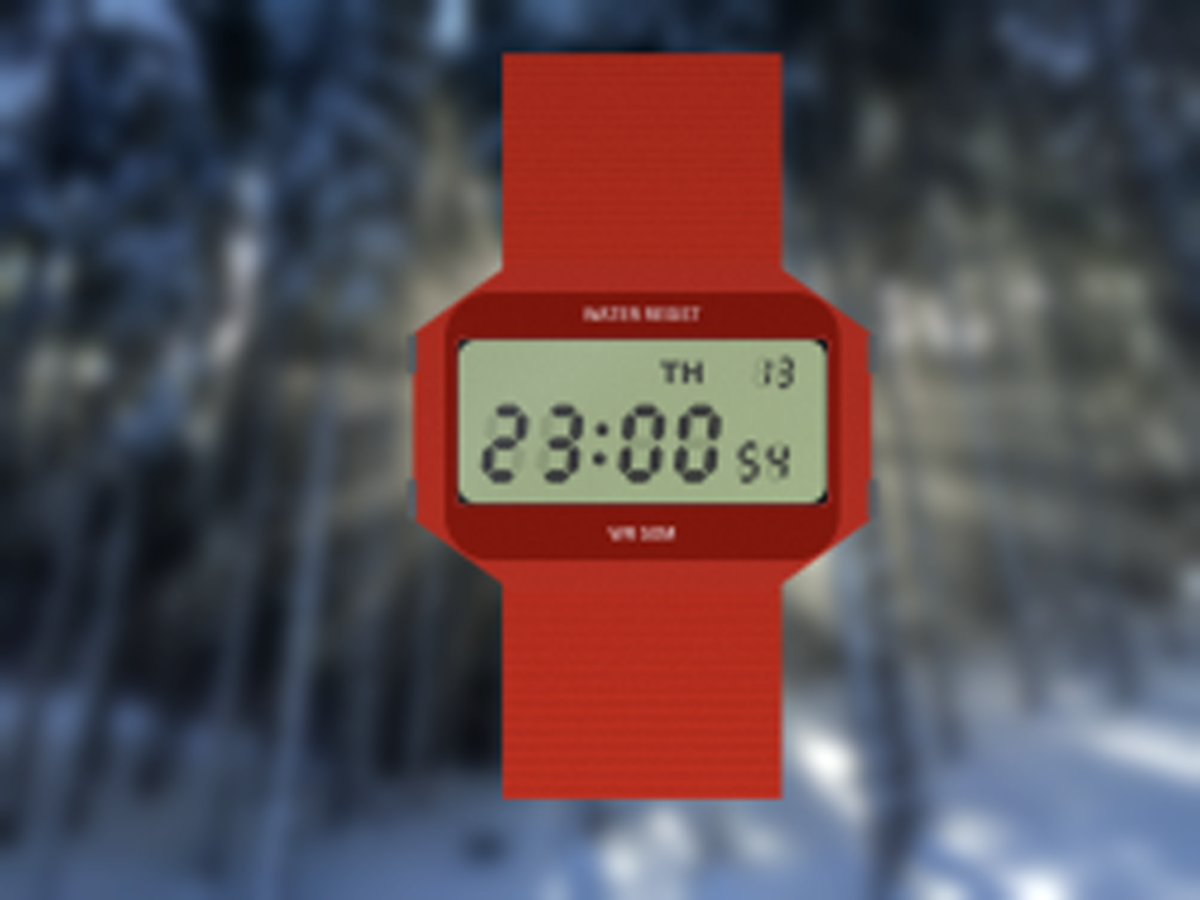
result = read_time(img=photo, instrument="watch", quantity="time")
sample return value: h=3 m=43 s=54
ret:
h=23 m=0 s=54
